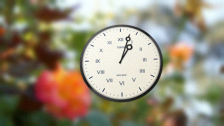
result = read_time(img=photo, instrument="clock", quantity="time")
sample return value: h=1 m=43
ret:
h=1 m=3
